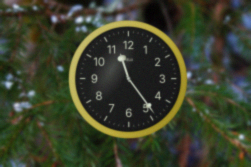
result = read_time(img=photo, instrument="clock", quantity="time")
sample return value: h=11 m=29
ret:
h=11 m=24
